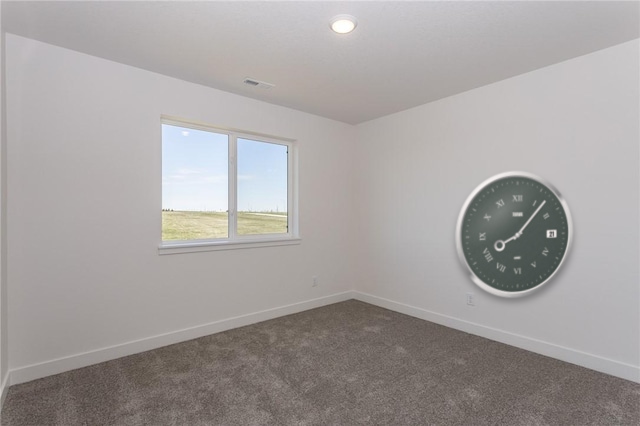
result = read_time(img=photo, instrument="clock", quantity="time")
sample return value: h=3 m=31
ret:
h=8 m=7
